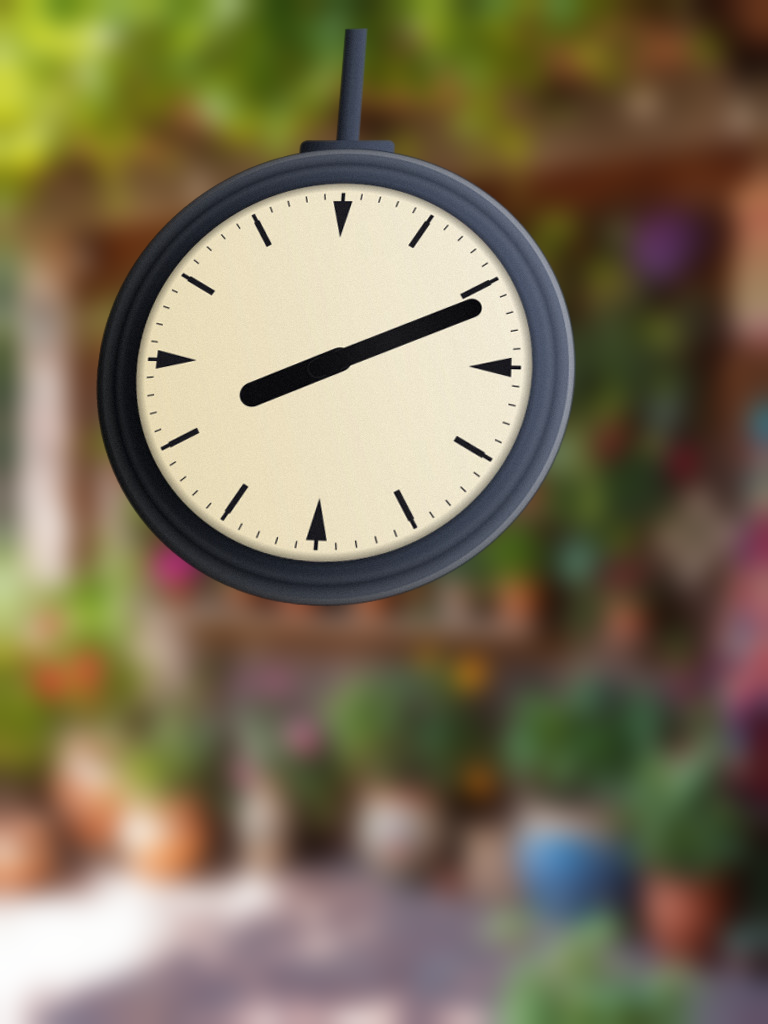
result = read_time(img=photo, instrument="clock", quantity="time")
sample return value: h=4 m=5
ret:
h=8 m=11
